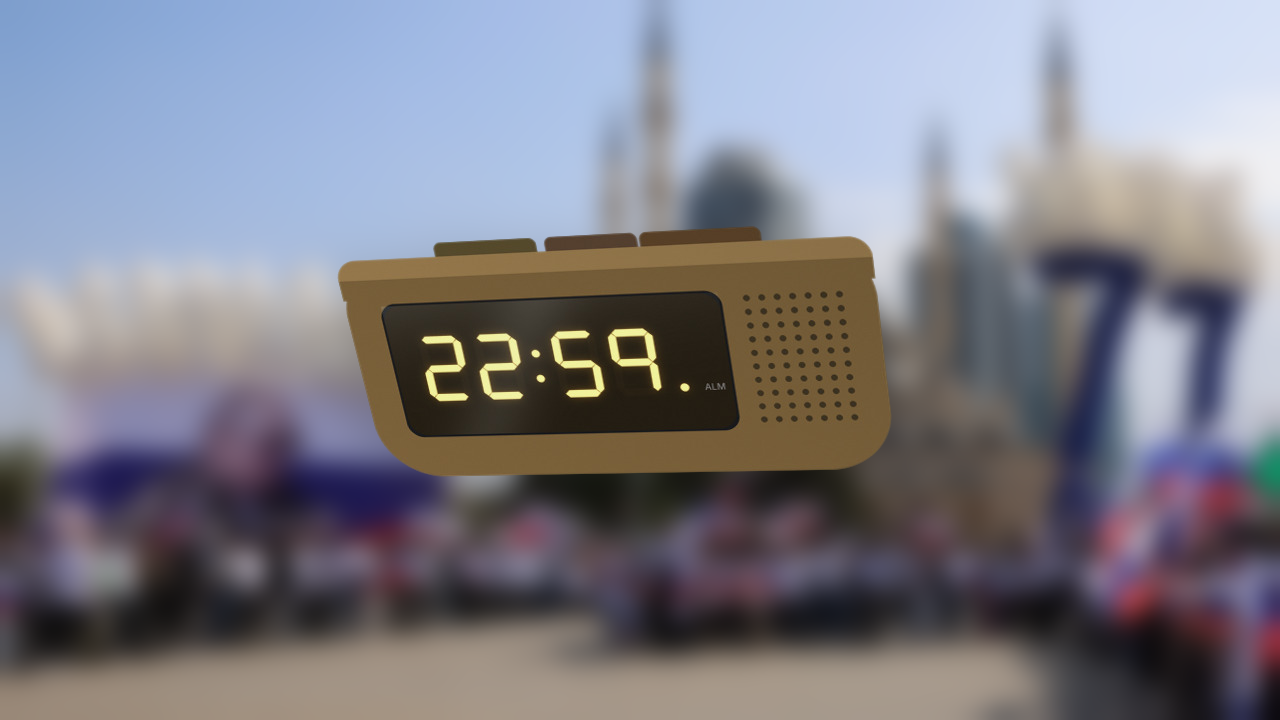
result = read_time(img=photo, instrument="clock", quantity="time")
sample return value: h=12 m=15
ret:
h=22 m=59
